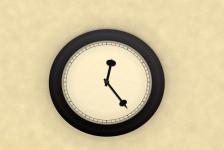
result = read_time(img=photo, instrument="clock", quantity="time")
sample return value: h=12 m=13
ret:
h=12 m=24
